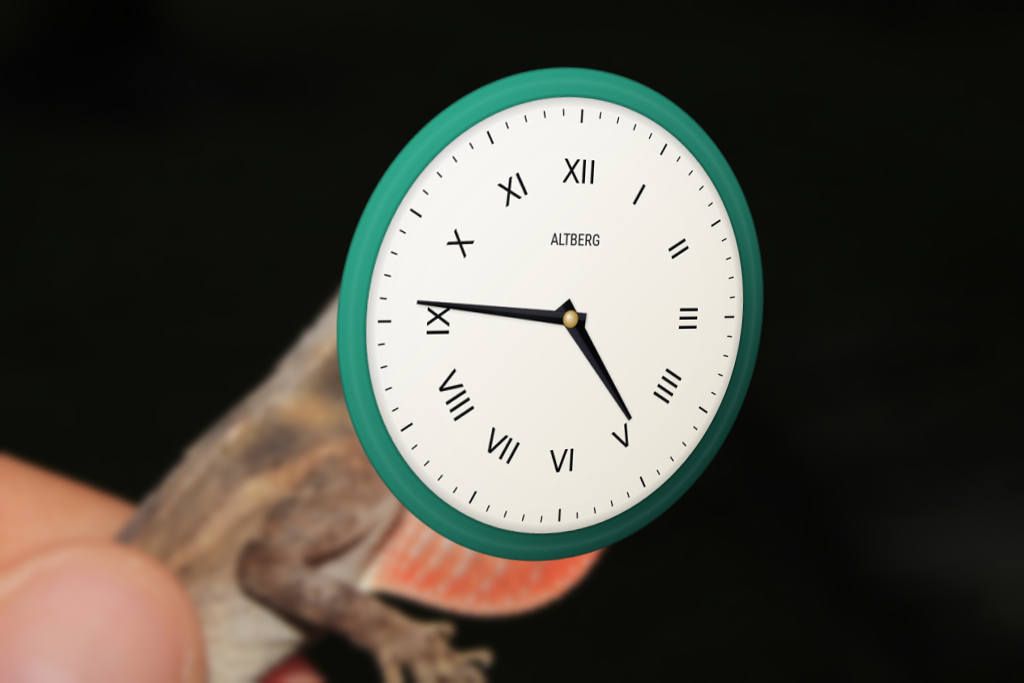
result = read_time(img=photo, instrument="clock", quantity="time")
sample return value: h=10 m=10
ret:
h=4 m=46
